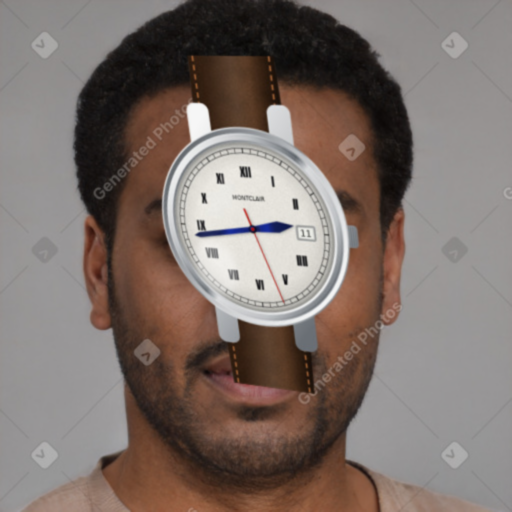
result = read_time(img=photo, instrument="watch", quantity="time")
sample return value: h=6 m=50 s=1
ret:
h=2 m=43 s=27
